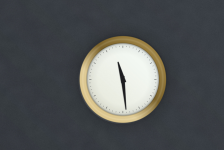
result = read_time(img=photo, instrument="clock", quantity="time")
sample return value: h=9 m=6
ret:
h=11 m=29
